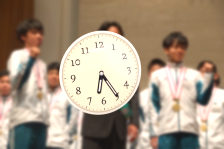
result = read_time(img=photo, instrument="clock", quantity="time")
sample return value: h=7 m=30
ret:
h=6 m=25
